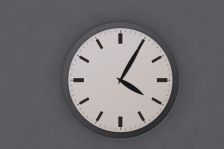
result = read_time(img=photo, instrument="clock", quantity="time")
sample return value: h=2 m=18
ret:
h=4 m=5
